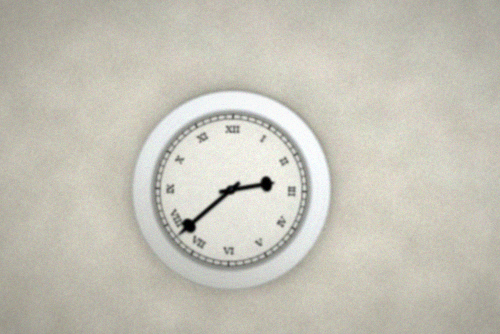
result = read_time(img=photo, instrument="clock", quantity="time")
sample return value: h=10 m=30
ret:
h=2 m=38
